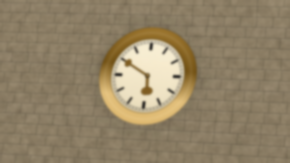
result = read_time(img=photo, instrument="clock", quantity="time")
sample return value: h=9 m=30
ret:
h=5 m=50
